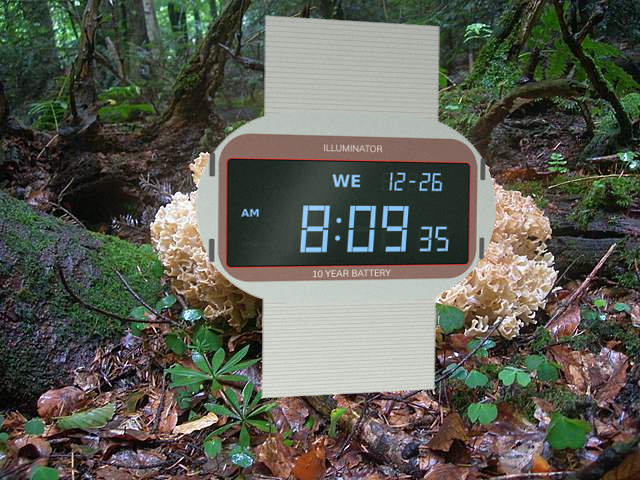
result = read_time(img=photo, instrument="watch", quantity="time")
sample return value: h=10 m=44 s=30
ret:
h=8 m=9 s=35
